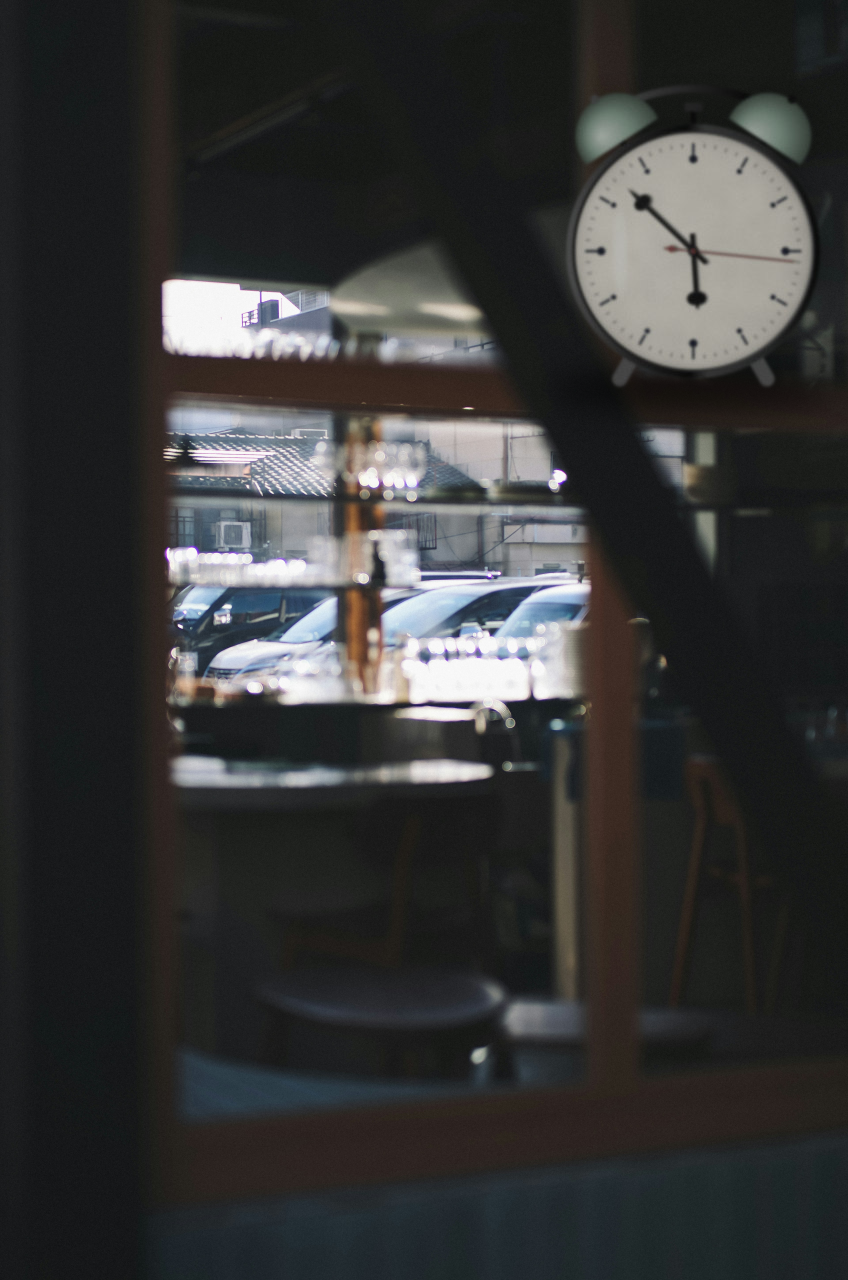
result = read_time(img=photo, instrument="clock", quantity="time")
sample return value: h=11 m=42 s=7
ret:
h=5 m=52 s=16
